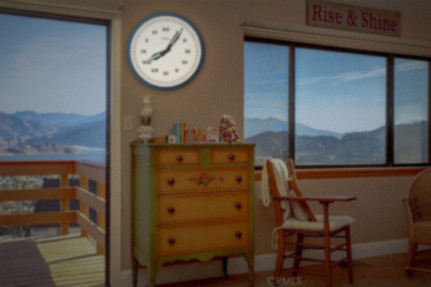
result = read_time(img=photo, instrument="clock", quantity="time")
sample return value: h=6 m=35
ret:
h=8 m=6
